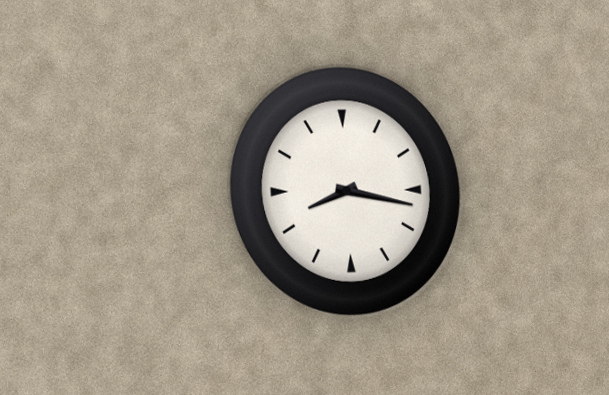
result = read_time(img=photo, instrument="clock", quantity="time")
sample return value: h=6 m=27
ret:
h=8 m=17
